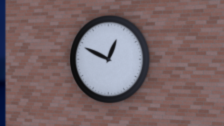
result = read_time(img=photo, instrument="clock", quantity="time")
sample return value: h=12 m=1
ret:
h=12 m=49
